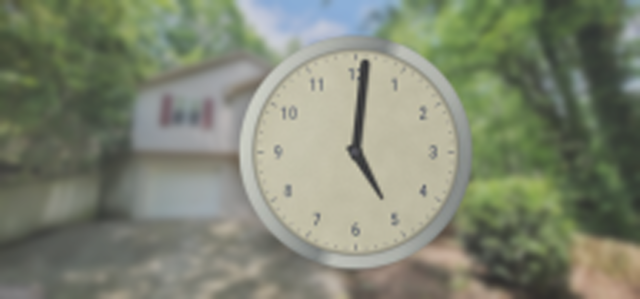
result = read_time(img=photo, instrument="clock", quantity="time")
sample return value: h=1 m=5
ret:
h=5 m=1
